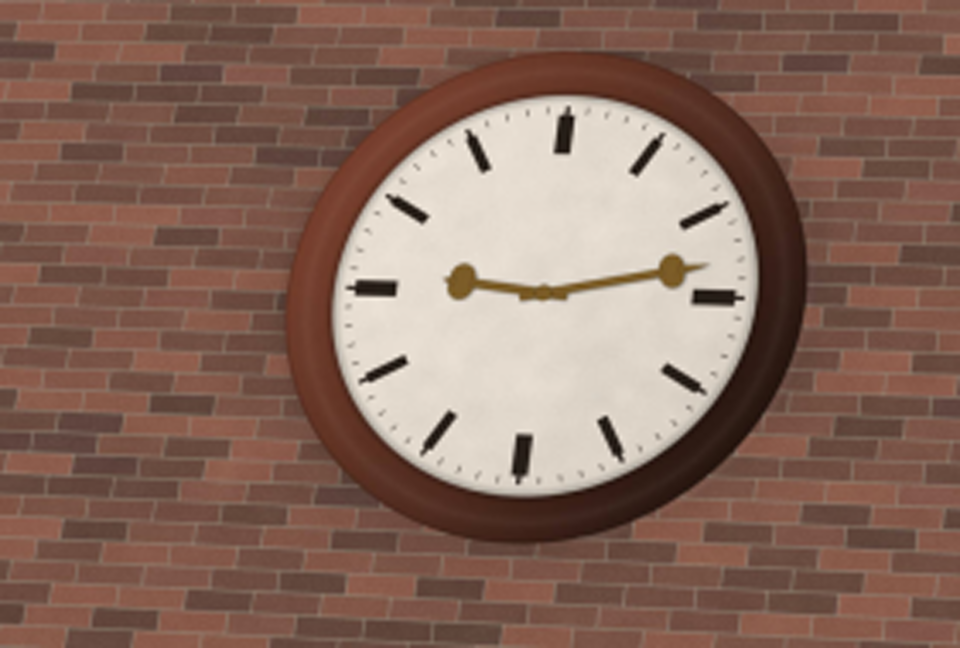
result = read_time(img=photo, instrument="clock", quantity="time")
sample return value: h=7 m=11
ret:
h=9 m=13
